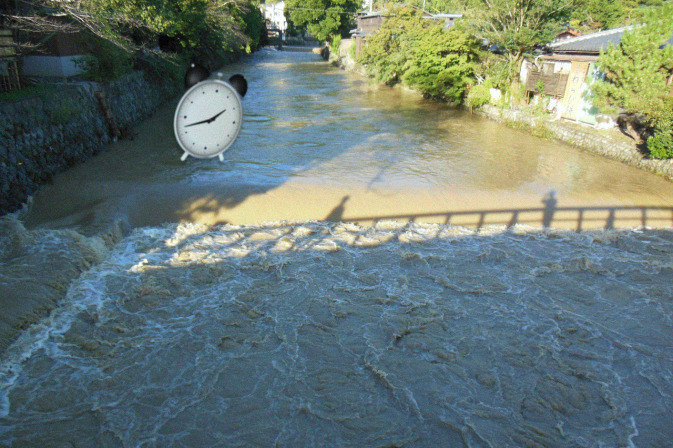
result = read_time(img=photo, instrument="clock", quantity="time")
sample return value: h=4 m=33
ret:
h=1 m=42
